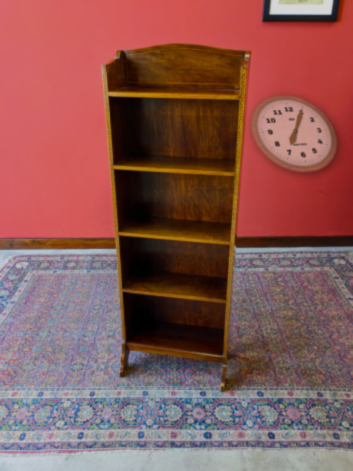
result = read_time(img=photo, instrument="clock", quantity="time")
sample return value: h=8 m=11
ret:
h=7 m=5
